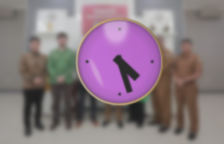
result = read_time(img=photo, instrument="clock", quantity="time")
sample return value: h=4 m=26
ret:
h=4 m=27
